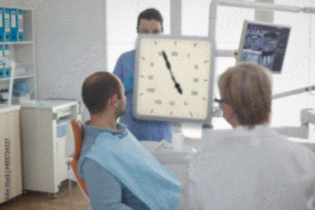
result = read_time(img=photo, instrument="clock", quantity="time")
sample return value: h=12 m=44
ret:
h=4 m=56
